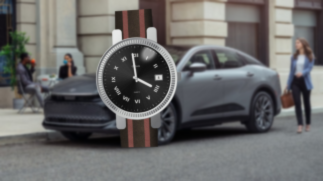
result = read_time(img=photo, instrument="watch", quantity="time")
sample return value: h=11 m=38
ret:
h=3 m=59
